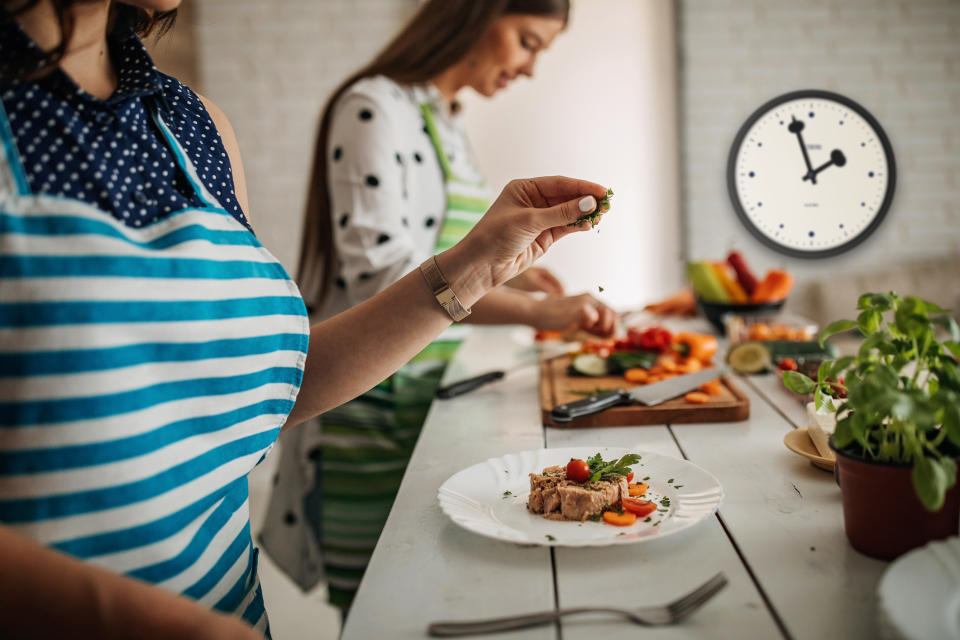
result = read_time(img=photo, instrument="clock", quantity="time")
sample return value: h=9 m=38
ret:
h=1 m=57
